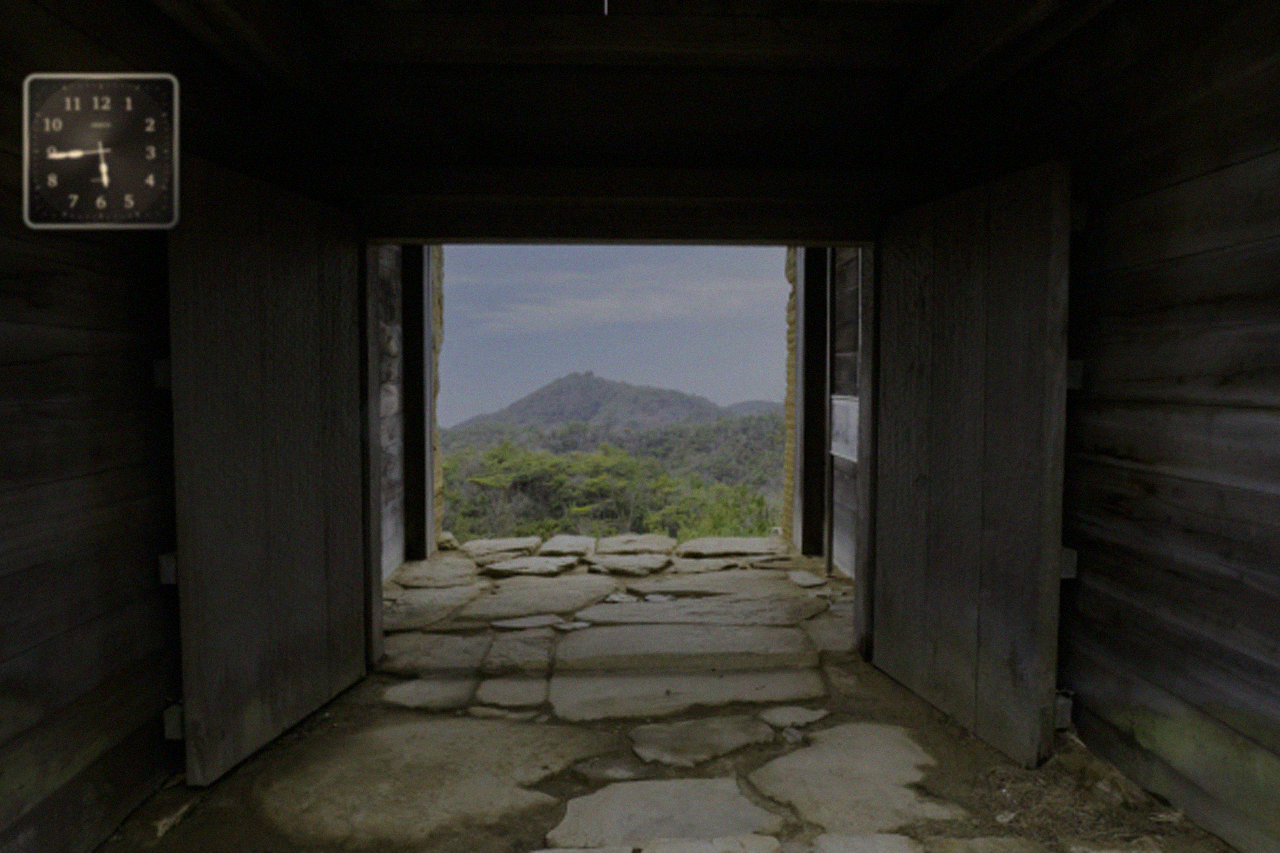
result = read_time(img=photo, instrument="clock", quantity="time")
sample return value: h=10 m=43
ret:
h=5 m=44
